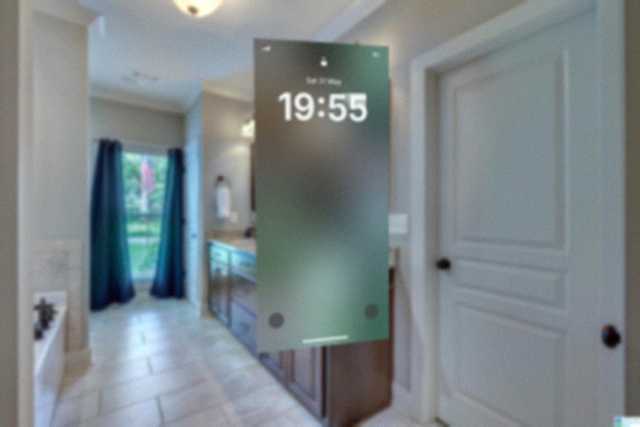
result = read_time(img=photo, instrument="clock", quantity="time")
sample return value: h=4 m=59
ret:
h=19 m=55
